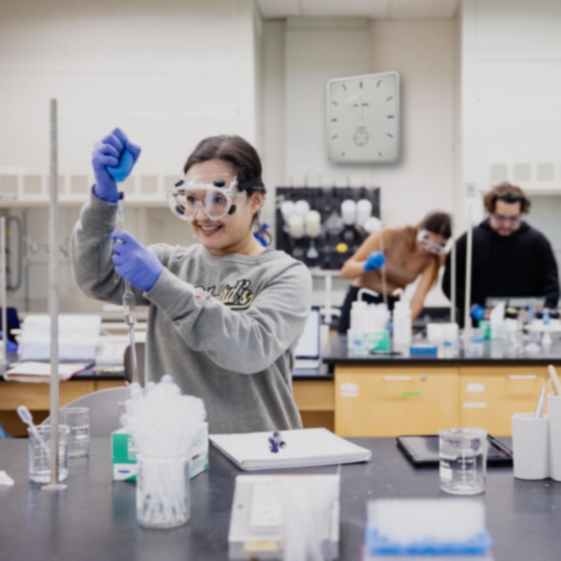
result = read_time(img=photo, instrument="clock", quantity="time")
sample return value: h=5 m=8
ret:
h=11 m=52
